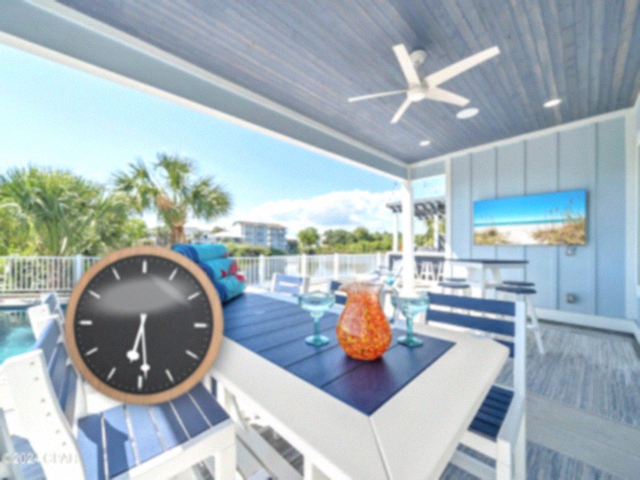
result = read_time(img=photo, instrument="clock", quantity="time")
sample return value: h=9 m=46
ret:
h=6 m=29
